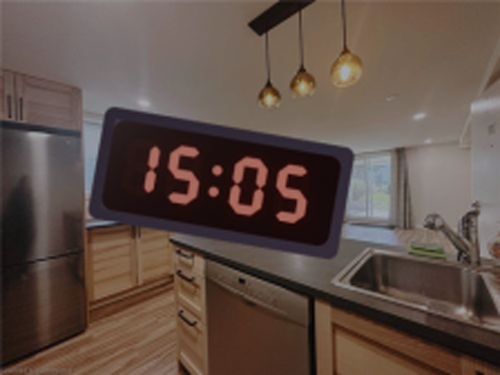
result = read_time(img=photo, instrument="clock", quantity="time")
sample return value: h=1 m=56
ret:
h=15 m=5
